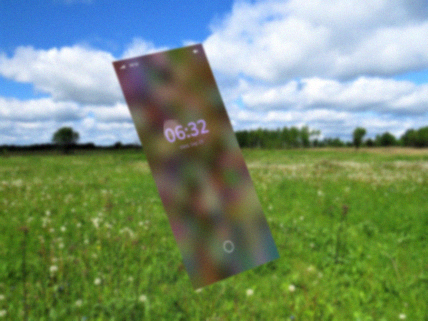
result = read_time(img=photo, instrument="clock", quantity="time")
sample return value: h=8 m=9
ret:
h=6 m=32
